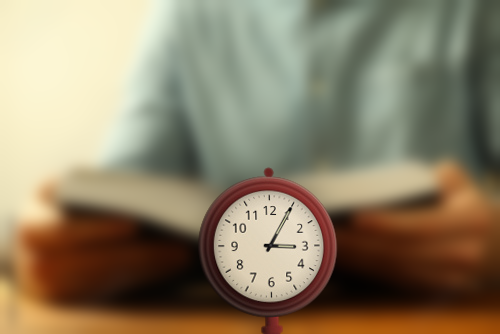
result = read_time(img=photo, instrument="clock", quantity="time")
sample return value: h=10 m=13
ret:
h=3 m=5
